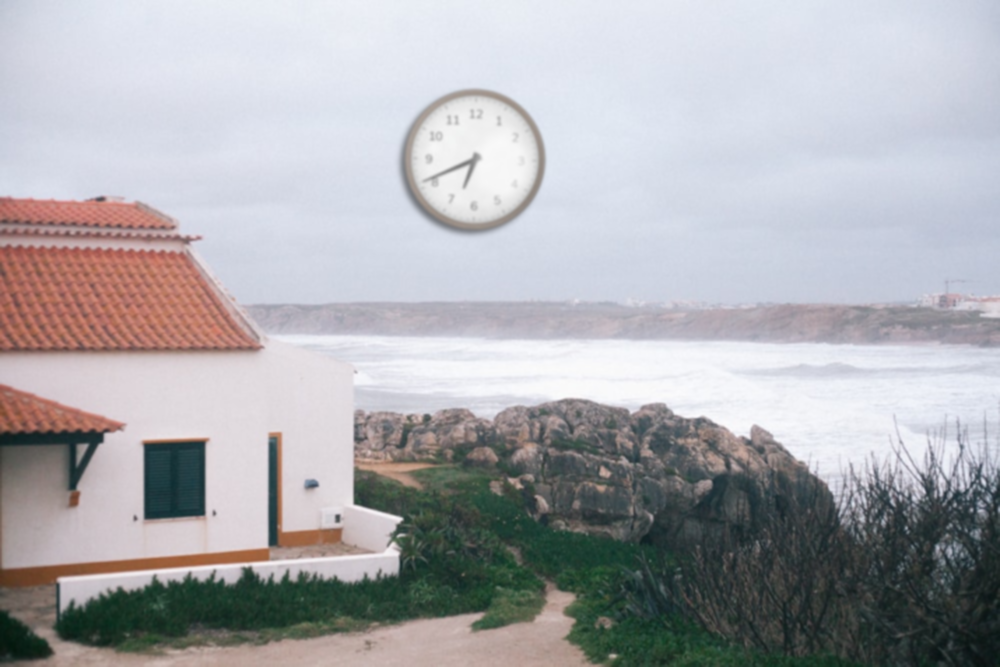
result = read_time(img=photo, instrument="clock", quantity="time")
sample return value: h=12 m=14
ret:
h=6 m=41
